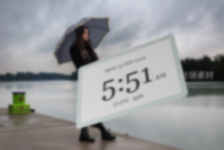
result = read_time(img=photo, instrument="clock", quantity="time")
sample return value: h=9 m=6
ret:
h=5 m=51
